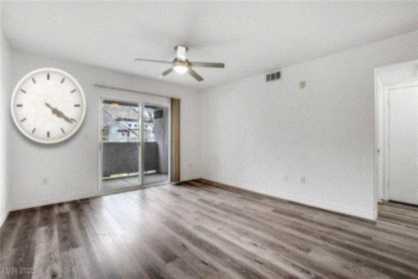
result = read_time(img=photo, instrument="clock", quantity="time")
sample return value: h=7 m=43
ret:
h=4 m=21
